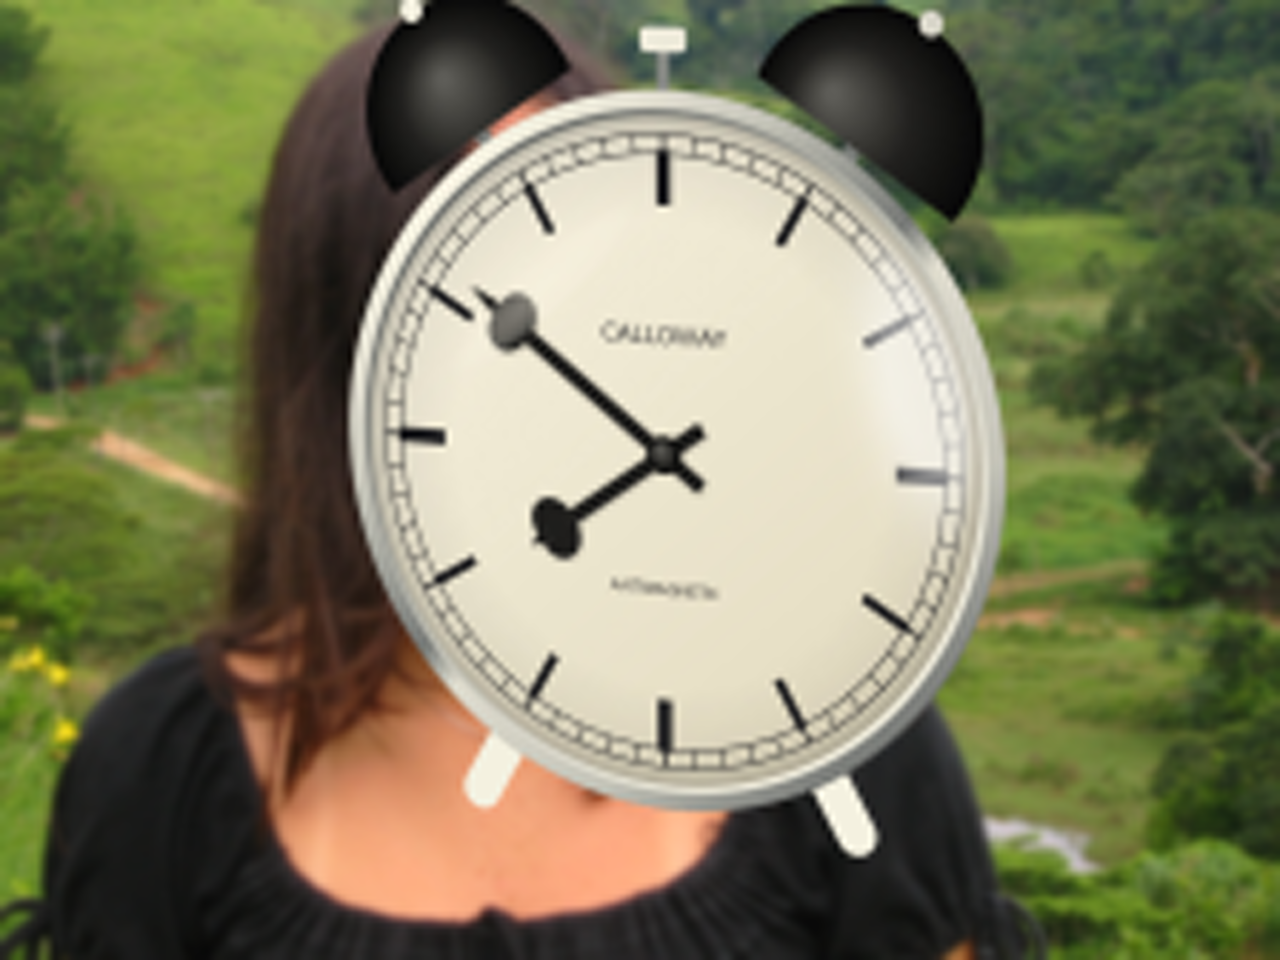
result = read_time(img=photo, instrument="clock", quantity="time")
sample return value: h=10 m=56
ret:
h=7 m=51
